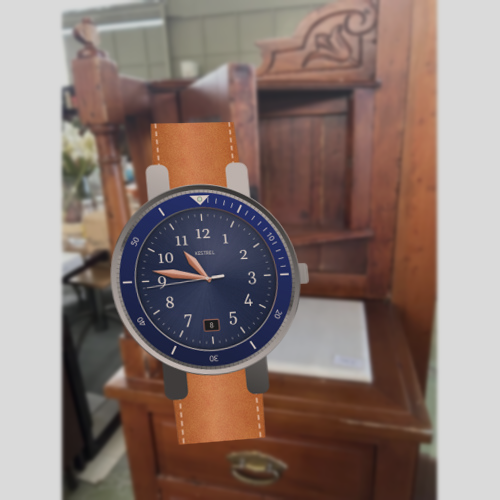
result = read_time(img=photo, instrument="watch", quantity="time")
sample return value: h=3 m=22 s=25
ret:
h=10 m=46 s=44
